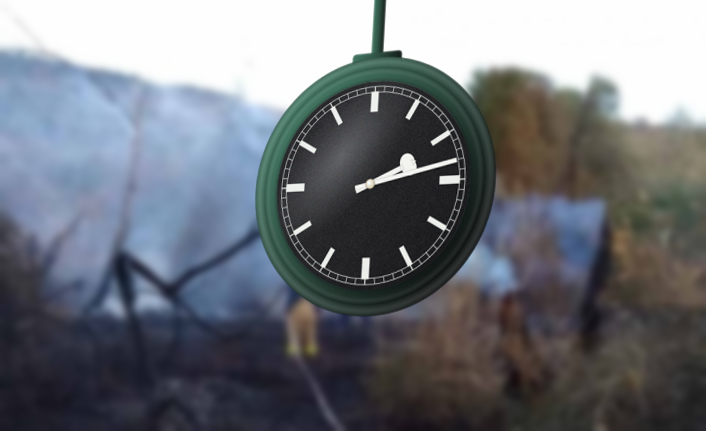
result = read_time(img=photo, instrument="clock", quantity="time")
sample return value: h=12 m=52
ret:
h=2 m=13
